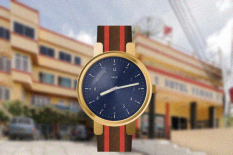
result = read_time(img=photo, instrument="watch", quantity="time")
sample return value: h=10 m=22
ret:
h=8 m=13
